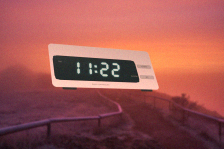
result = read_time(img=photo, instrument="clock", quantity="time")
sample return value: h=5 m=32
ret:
h=11 m=22
